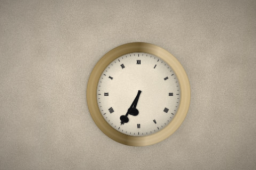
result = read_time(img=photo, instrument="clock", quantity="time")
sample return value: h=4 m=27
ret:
h=6 m=35
